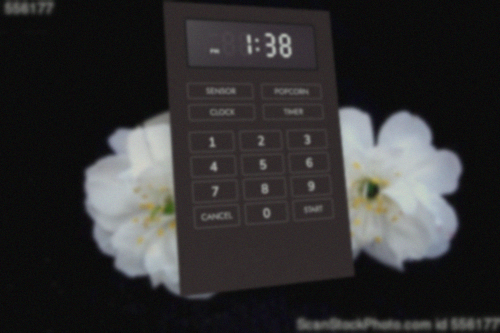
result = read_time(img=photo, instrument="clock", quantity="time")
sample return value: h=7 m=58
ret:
h=1 m=38
